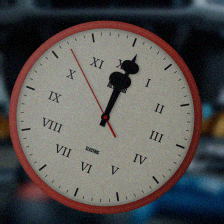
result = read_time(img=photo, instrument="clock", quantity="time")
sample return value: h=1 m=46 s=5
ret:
h=12 m=0 s=52
